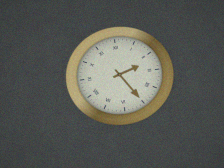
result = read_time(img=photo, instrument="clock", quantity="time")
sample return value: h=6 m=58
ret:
h=2 m=25
